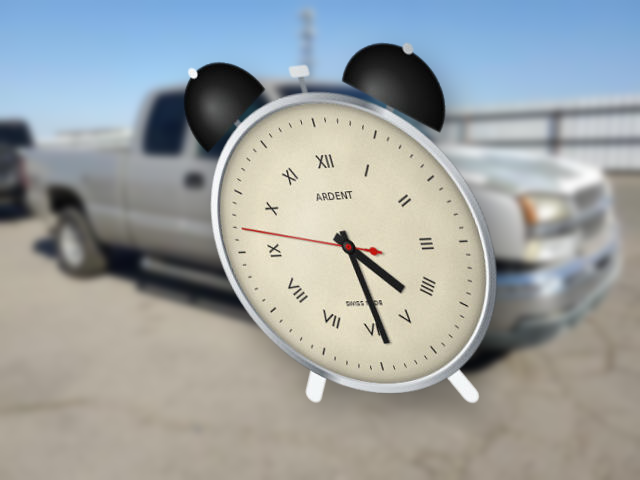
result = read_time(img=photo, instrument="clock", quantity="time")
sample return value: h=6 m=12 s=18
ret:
h=4 m=28 s=47
